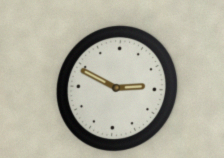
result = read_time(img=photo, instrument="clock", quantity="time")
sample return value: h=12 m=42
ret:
h=2 m=49
